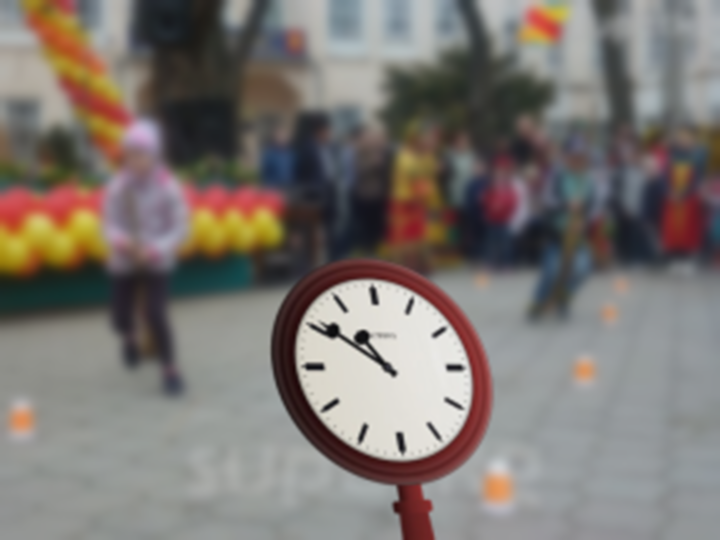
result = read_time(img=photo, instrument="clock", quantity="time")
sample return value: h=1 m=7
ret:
h=10 m=51
